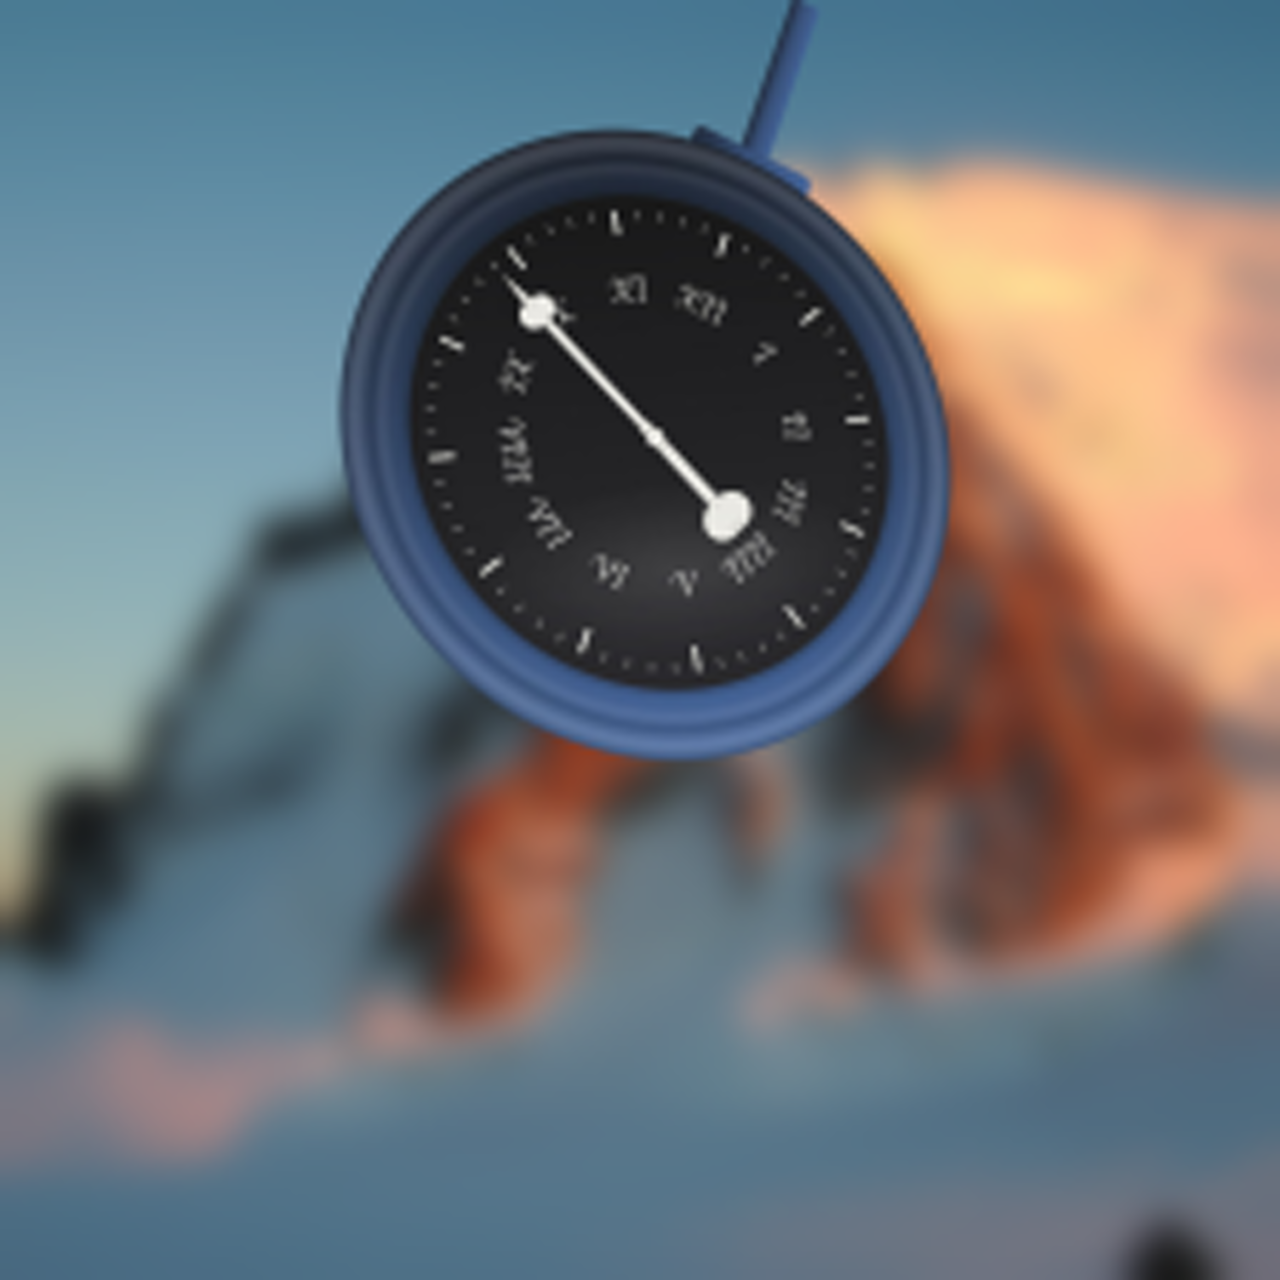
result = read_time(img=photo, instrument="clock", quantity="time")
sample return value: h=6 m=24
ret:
h=3 m=49
